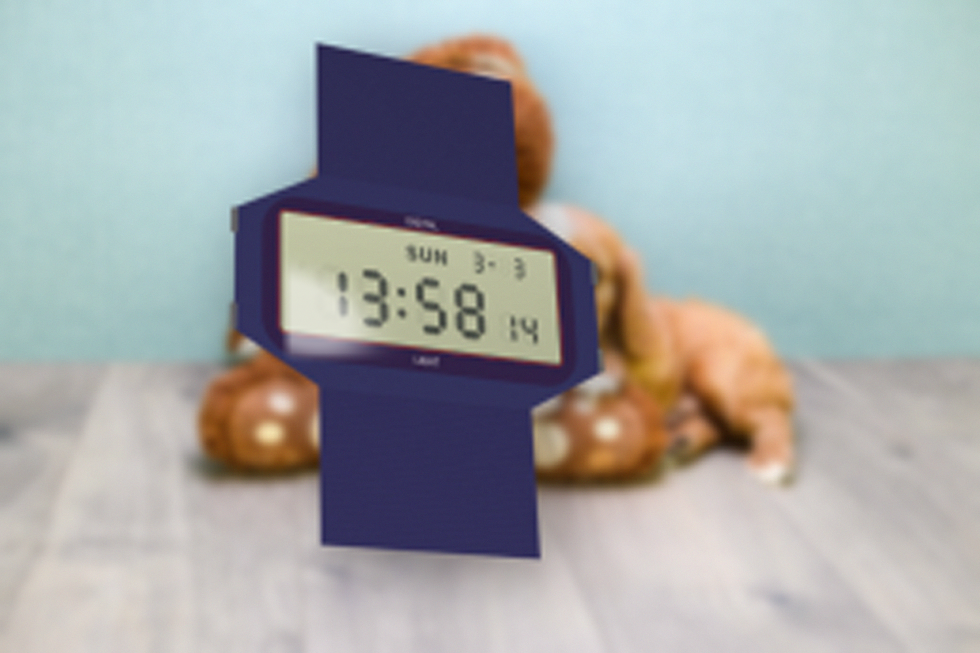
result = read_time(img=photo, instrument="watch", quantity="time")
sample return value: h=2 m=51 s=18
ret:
h=13 m=58 s=14
